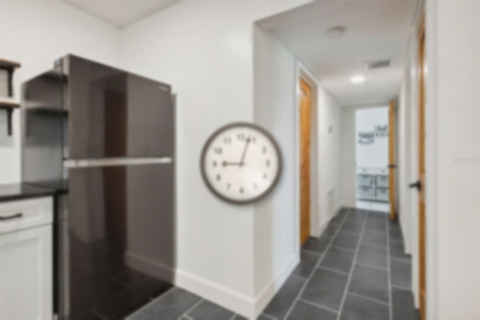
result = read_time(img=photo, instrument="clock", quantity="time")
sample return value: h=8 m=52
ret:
h=9 m=3
